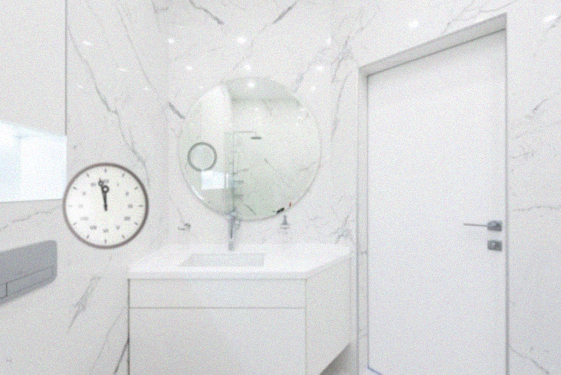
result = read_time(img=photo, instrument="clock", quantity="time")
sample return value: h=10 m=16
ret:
h=11 m=58
